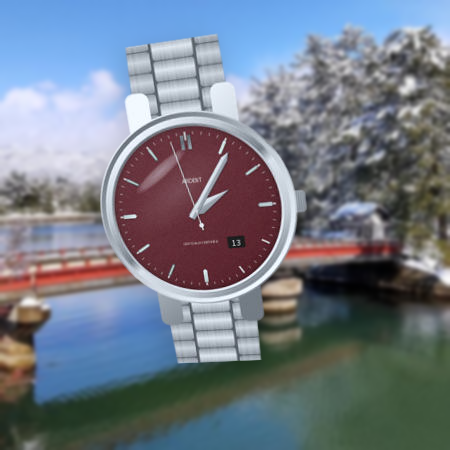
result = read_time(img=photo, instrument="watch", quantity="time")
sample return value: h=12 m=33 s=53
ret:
h=2 m=5 s=58
